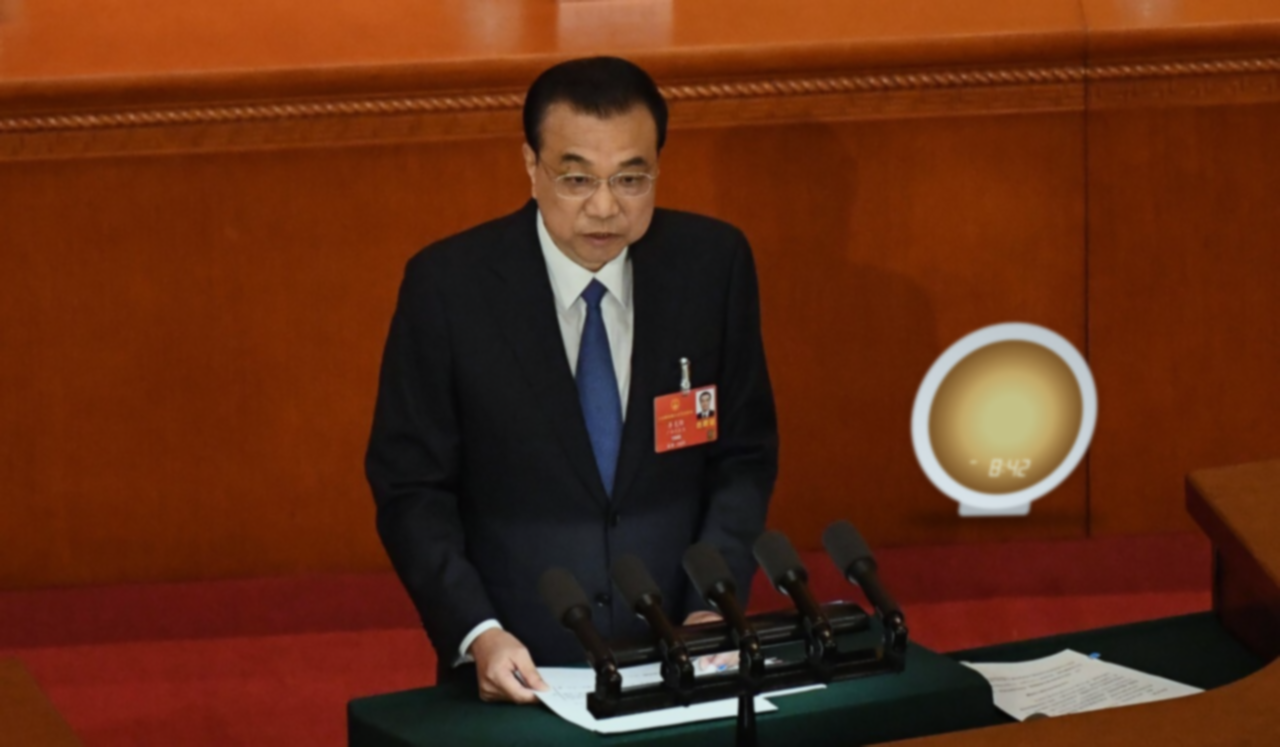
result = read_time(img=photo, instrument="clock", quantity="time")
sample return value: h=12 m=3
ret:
h=8 m=42
